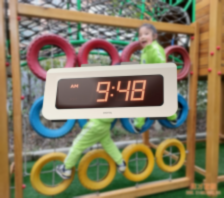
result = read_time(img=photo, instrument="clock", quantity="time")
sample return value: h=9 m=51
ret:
h=9 m=48
